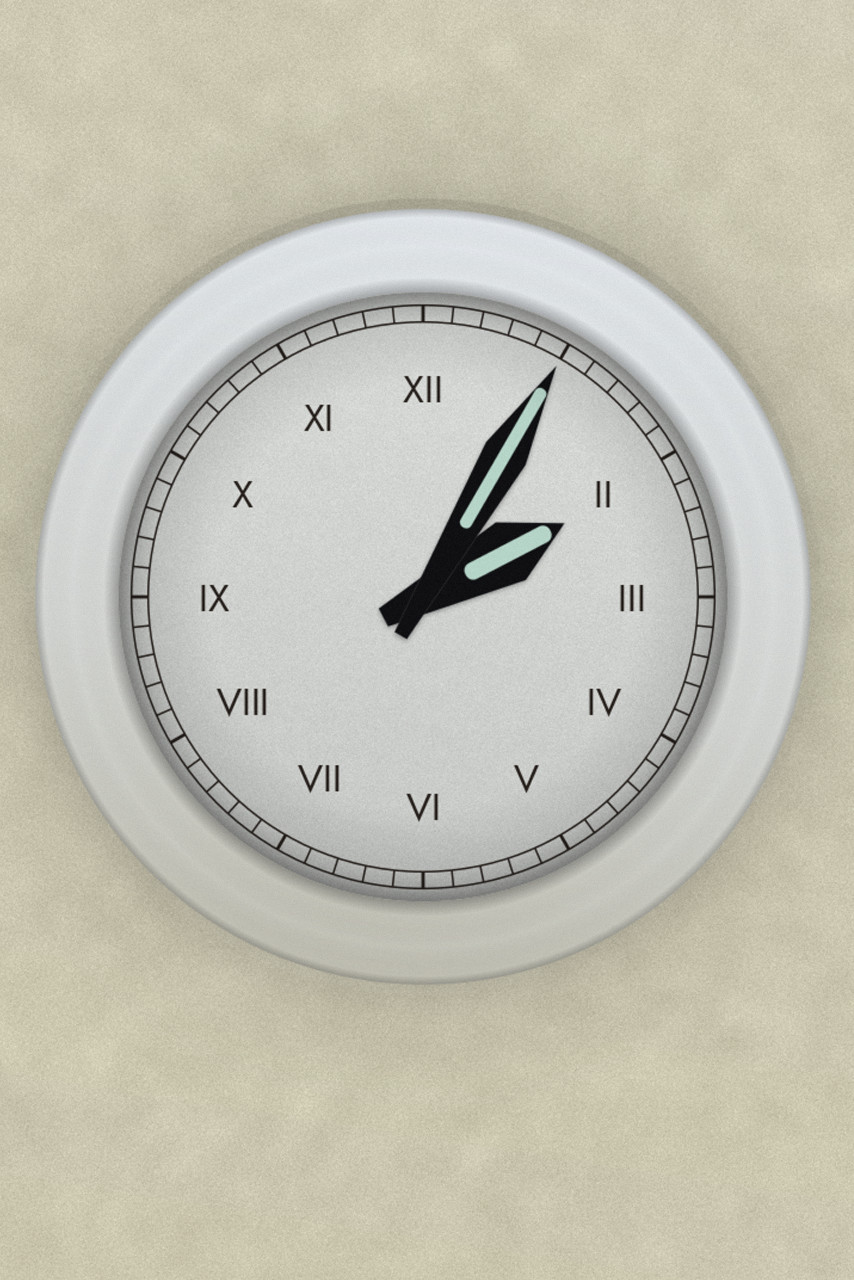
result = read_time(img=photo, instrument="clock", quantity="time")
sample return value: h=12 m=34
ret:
h=2 m=5
